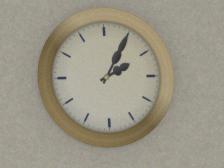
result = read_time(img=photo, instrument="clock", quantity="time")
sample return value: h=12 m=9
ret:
h=2 m=5
